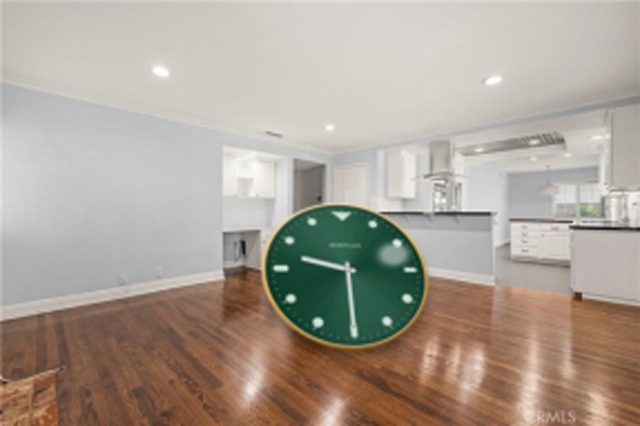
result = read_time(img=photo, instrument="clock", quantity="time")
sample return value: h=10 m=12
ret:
h=9 m=30
